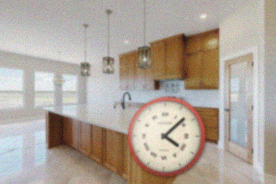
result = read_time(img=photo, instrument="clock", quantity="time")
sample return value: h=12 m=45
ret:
h=4 m=8
